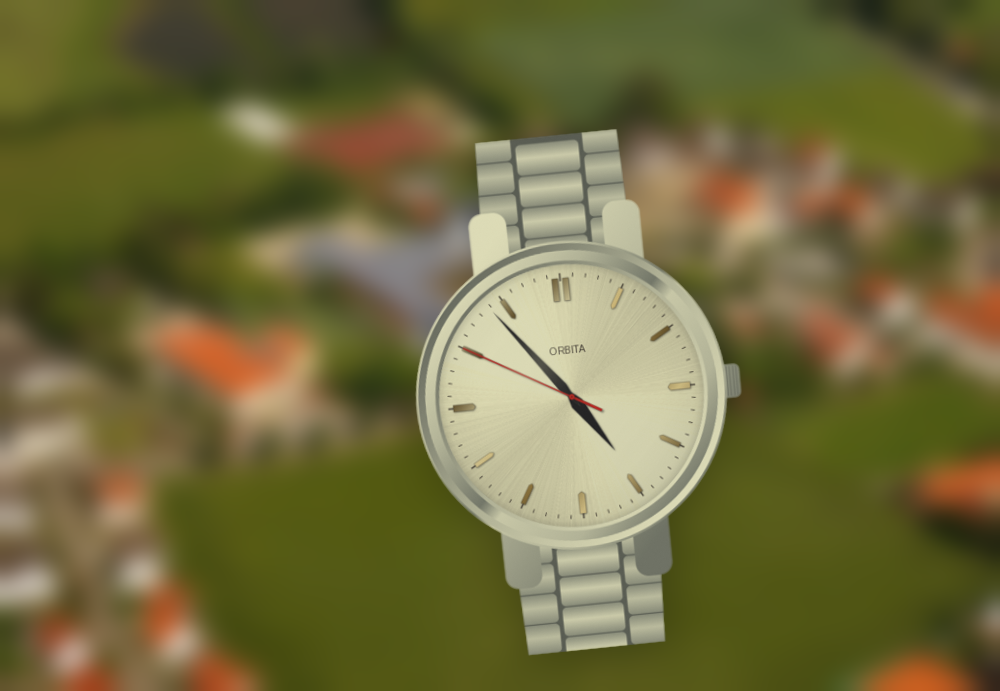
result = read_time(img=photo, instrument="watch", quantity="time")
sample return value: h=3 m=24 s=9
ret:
h=4 m=53 s=50
